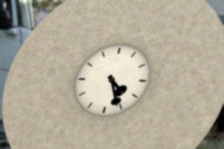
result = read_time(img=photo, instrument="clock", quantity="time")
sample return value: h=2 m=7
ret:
h=4 m=26
